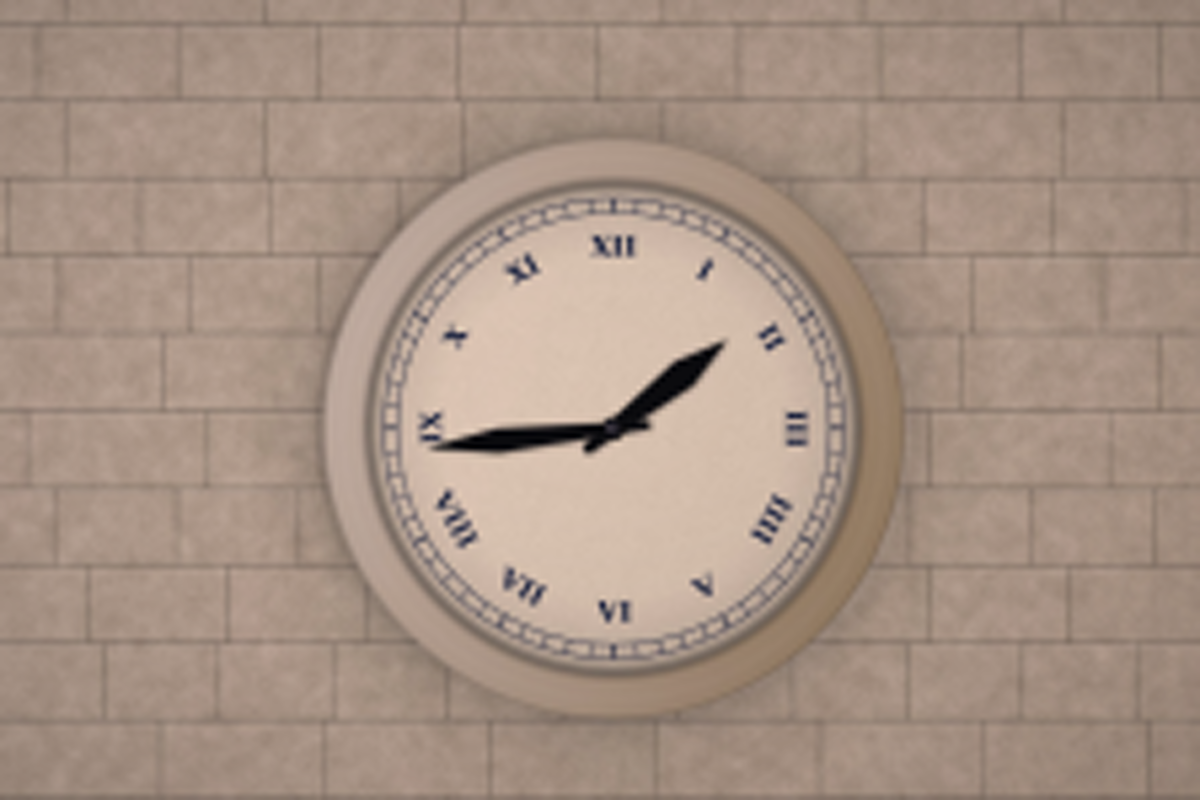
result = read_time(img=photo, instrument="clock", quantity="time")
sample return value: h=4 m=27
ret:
h=1 m=44
